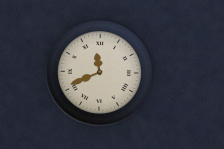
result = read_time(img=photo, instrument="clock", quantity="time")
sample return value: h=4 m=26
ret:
h=11 m=41
